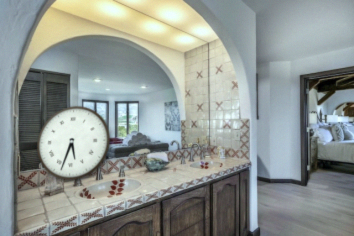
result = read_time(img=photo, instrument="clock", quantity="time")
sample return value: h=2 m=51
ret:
h=5 m=33
